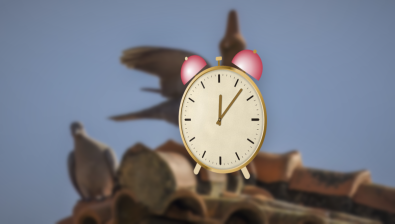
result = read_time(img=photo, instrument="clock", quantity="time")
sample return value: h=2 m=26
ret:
h=12 m=7
